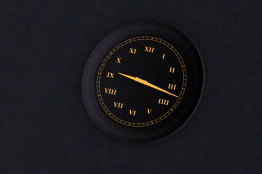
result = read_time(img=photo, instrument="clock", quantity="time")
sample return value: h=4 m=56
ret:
h=9 m=17
